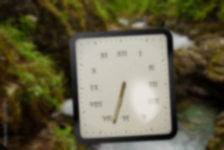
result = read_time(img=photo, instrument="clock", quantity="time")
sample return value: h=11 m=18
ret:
h=6 m=33
